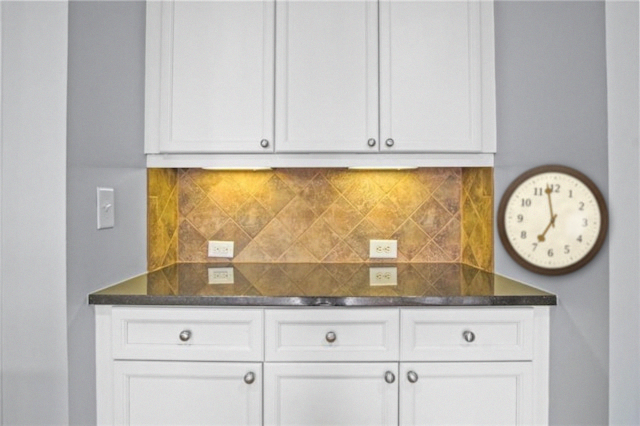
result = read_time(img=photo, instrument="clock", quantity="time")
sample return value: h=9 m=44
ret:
h=6 m=58
